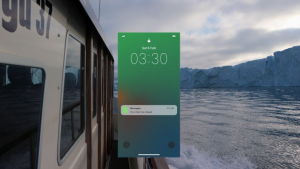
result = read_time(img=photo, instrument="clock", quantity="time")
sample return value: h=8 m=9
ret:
h=3 m=30
